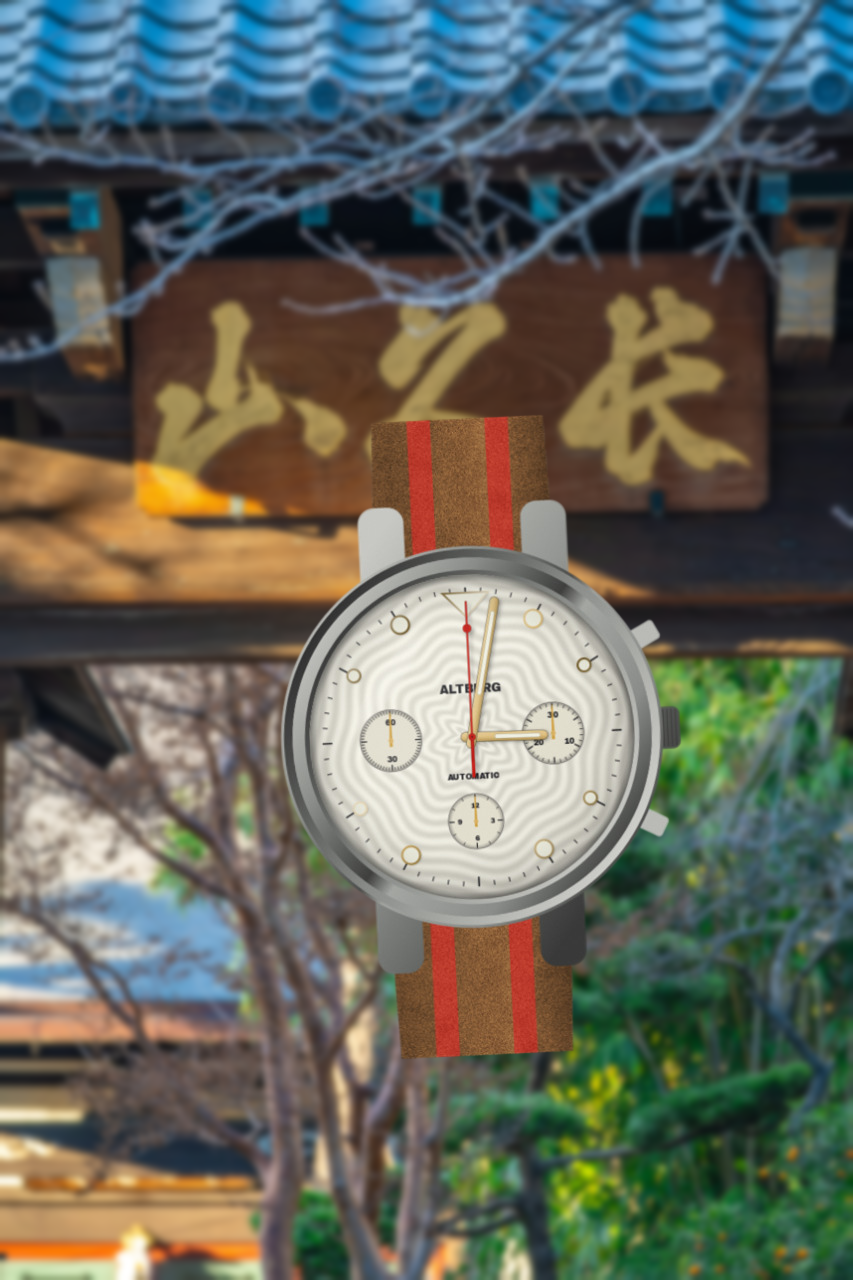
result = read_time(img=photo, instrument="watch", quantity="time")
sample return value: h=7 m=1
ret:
h=3 m=2
